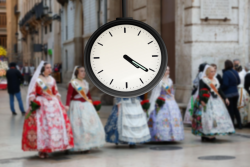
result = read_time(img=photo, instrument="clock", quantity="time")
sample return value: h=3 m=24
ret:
h=4 m=21
